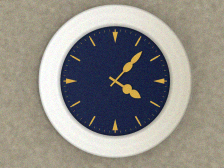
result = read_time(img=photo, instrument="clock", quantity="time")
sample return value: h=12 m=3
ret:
h=4 m=7
